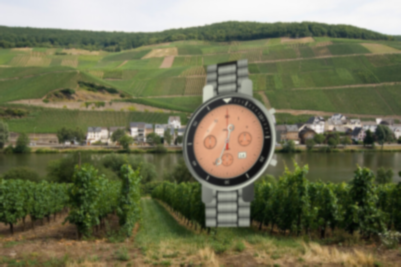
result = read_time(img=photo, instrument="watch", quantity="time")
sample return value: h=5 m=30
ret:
h=12 m=34
